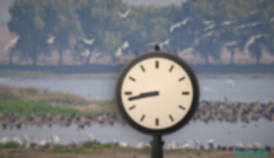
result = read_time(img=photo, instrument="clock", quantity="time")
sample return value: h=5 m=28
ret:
h=8 m=43
